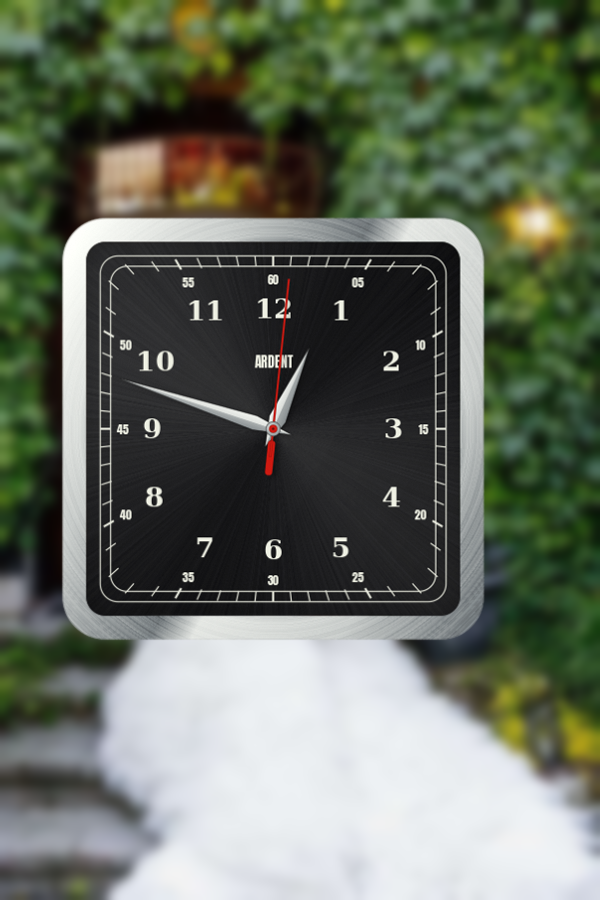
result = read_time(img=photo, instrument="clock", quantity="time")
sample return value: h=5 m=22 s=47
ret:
h=12 m=48 s=1
